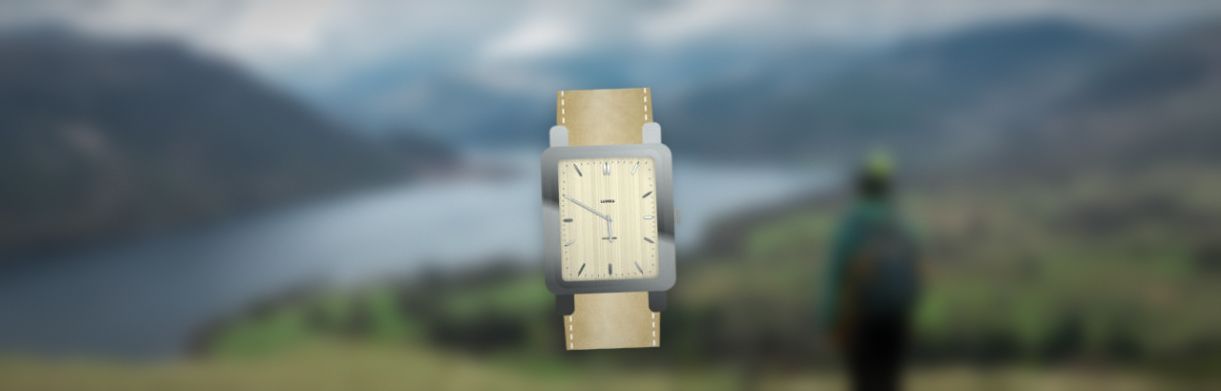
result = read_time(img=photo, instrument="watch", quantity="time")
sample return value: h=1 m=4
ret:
h=5 m=50
